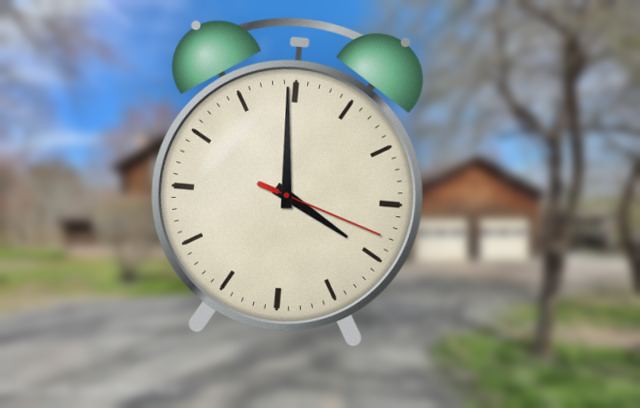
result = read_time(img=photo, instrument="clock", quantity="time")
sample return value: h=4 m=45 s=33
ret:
h=3 m=59 s=18
